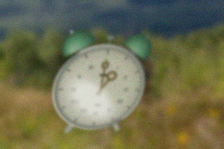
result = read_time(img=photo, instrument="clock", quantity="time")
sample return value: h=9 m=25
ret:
h=1 m=0
